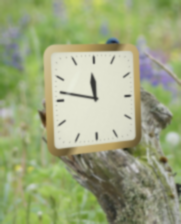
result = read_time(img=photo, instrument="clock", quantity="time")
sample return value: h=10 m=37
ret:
h=11 m=47
